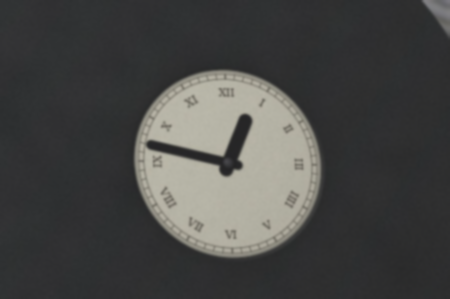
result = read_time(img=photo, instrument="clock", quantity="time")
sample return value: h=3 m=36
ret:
h=12 m=47
